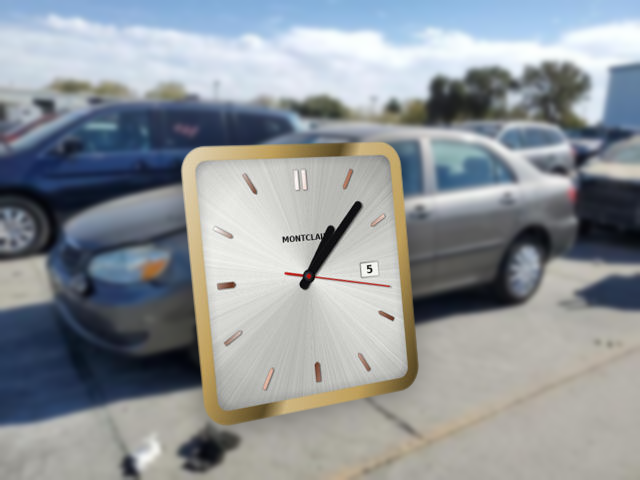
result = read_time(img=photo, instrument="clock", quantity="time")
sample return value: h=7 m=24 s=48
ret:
h=1 m=7 s=17
